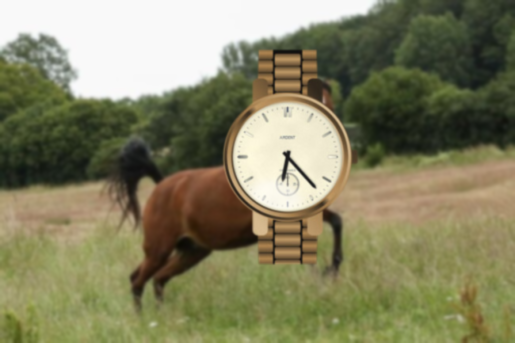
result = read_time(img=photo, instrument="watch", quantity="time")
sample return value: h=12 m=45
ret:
h=6 m=23
